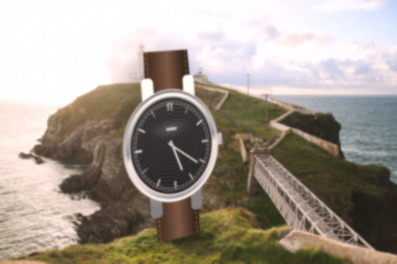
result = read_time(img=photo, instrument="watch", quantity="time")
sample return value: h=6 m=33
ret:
h=5 m=21
